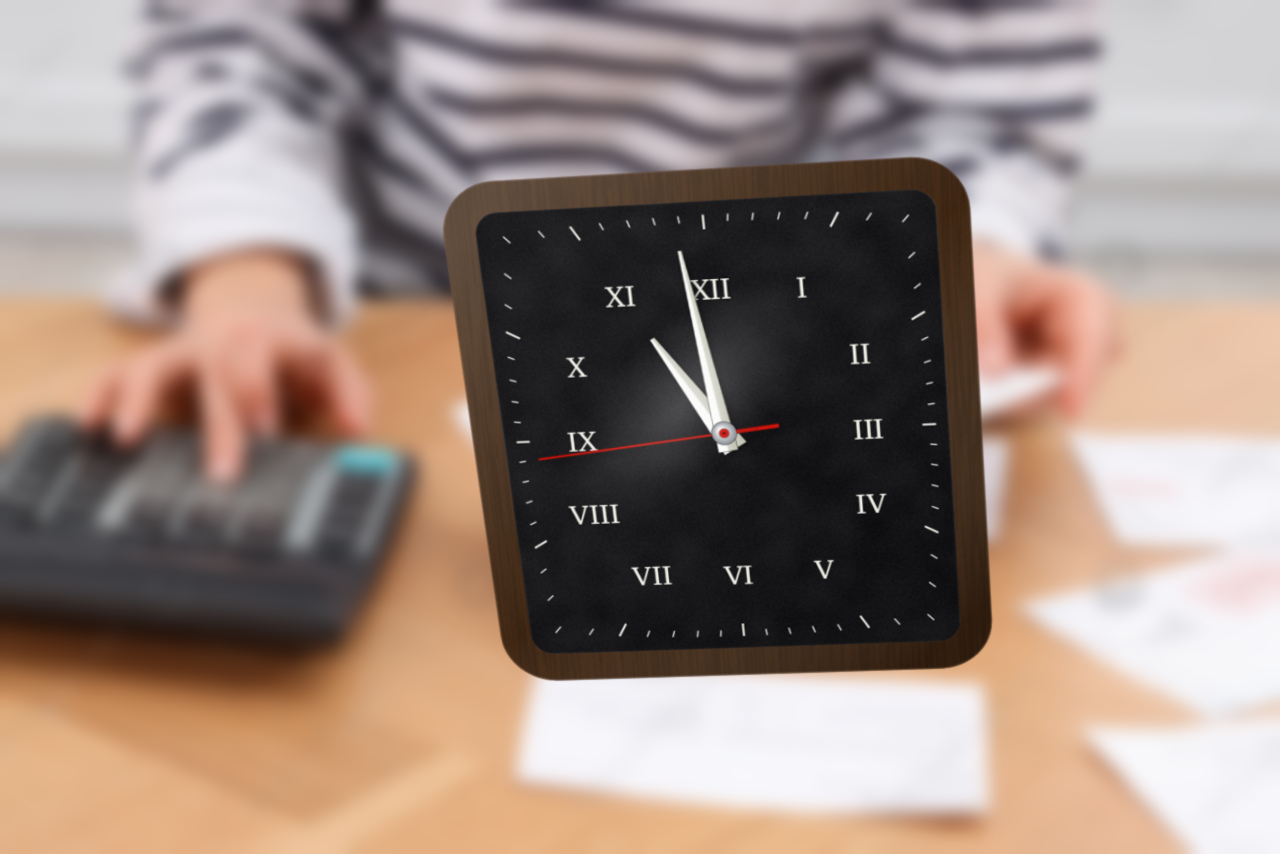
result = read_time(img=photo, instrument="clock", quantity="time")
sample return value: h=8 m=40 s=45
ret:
h=10 m=58 s=44
